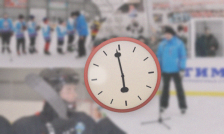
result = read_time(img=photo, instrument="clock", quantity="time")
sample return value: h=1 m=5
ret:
h=5 m=59
